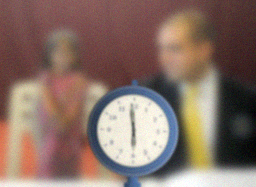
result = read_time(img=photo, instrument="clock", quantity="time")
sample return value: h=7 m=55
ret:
h=5 m=59
